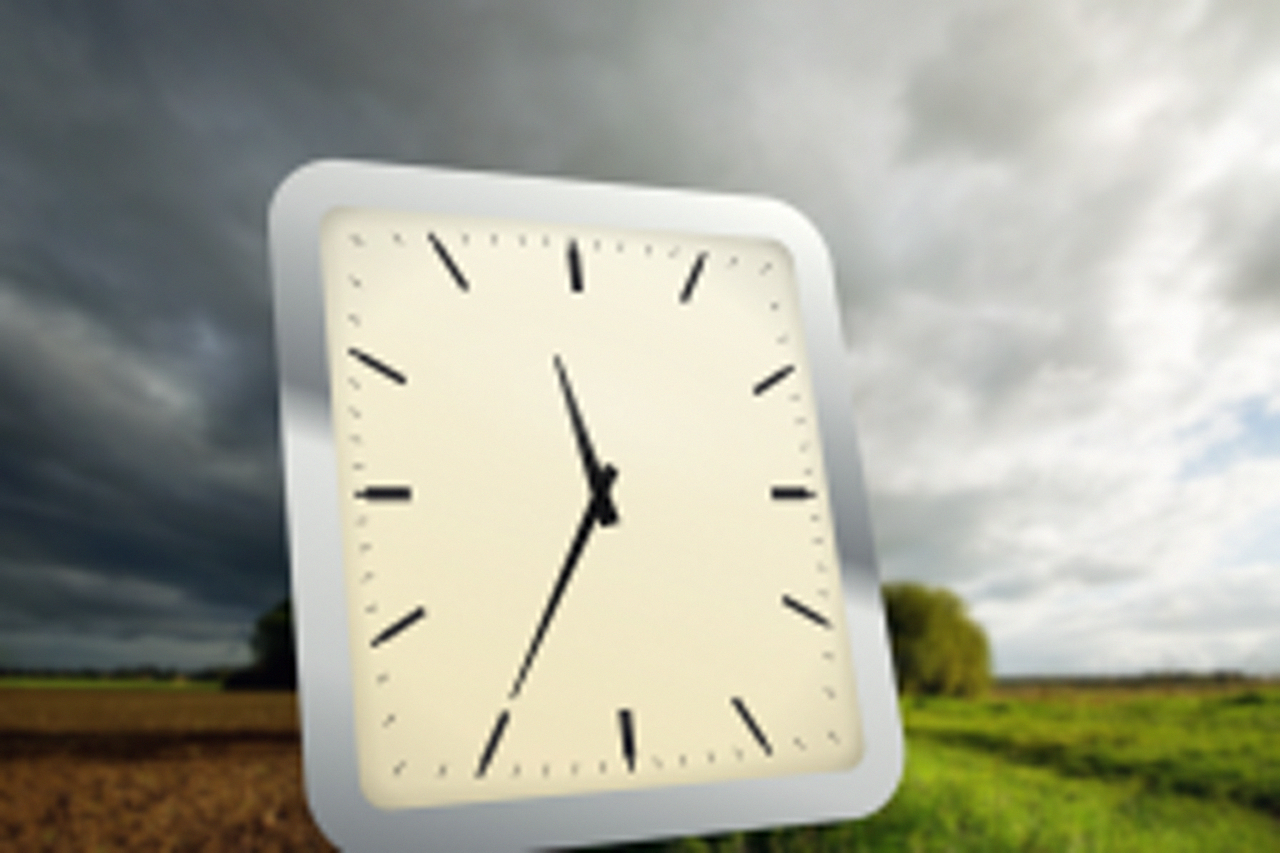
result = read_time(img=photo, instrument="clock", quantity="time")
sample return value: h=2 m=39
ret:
h=11 m=35
